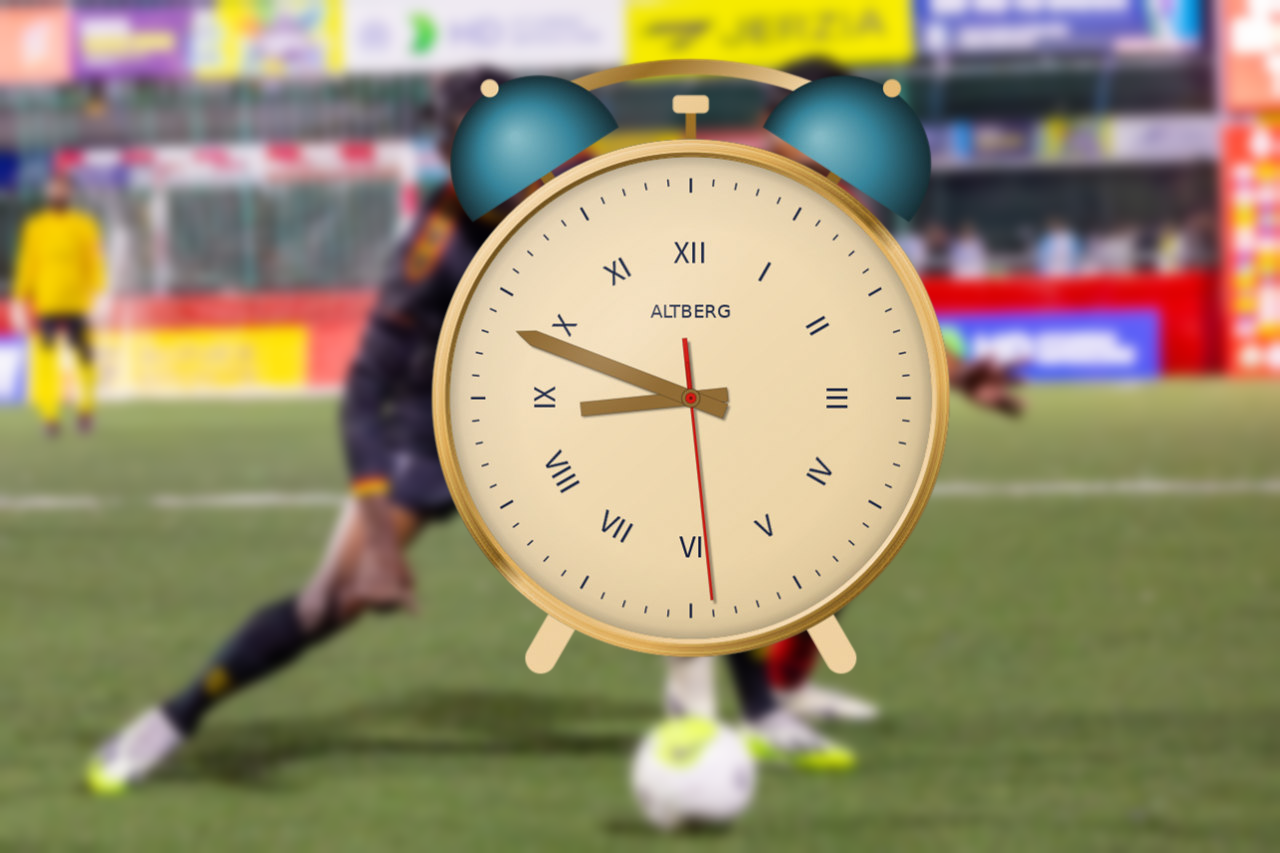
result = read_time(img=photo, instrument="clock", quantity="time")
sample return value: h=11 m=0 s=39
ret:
h=8 m=48 s=29
